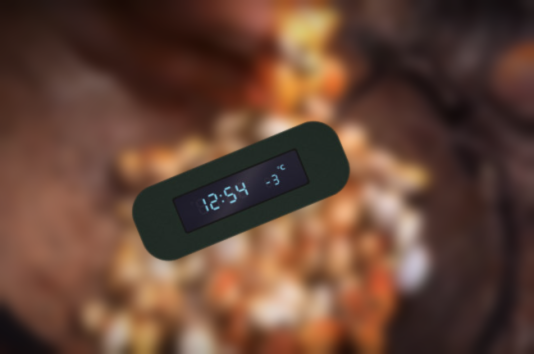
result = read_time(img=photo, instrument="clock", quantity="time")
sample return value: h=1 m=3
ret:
h=12 m=54
